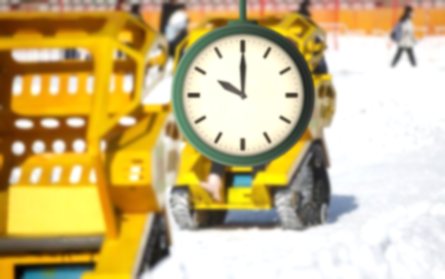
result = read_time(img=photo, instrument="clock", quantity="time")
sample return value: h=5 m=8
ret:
h=10 m=0
